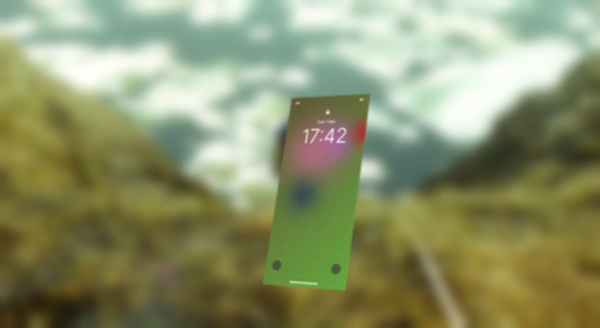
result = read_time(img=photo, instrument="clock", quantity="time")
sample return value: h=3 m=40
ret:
h=17 m=42
